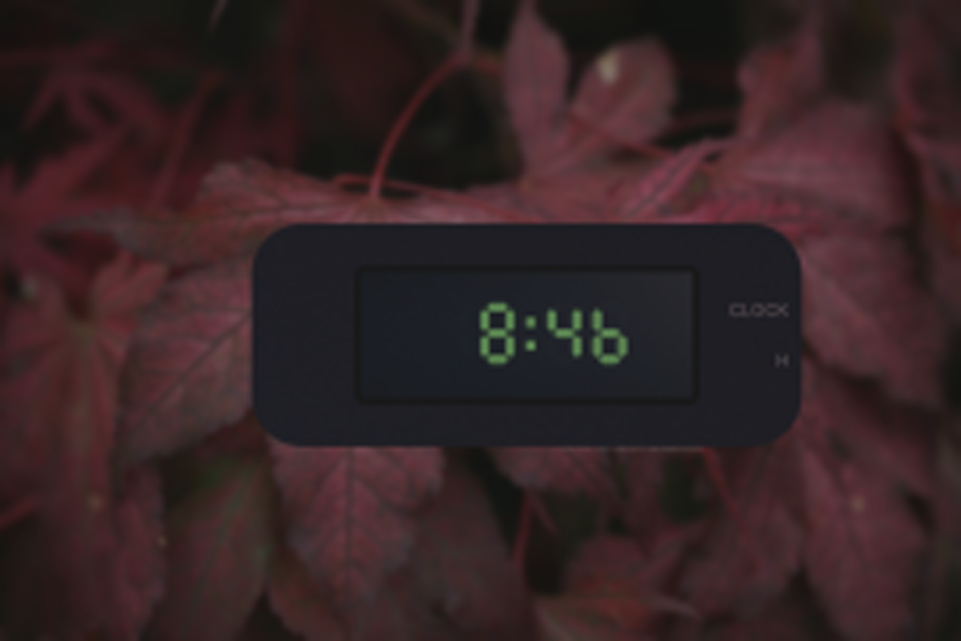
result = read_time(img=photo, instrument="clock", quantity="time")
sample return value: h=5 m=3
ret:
h=8 m=46
